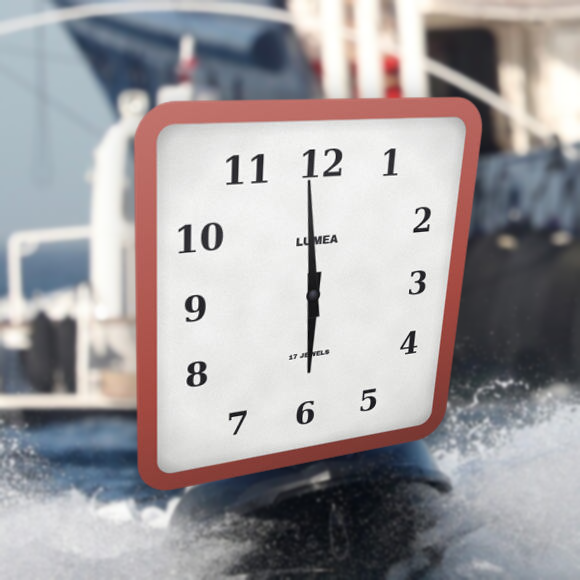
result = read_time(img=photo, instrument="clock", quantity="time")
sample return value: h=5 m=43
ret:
h=5 m=59
